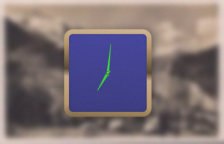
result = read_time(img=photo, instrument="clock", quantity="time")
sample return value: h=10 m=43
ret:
h=7 m=1
